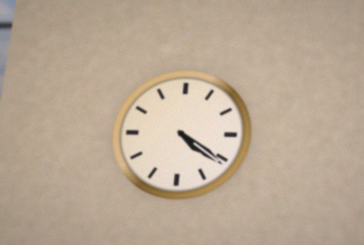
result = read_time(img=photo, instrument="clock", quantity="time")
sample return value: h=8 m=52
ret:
h=4 m=21
